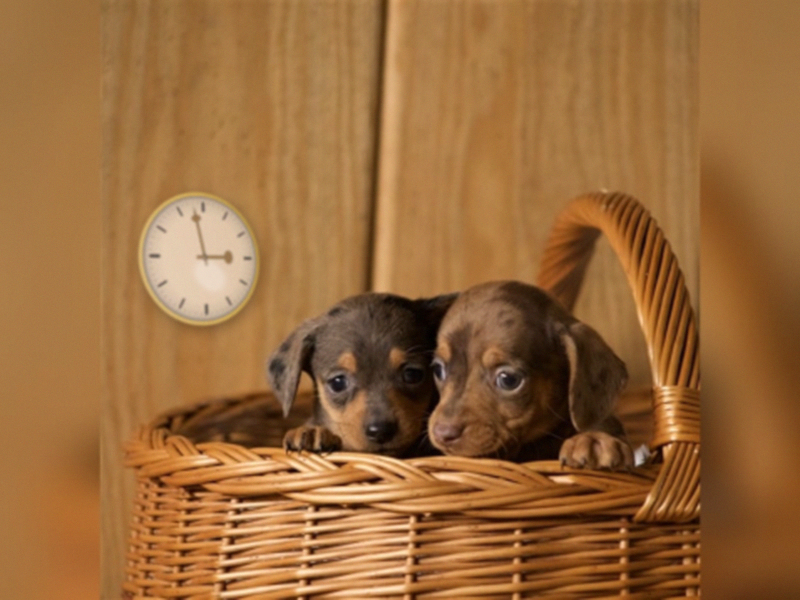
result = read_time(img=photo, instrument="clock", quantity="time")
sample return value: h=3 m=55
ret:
h=2 m=58
